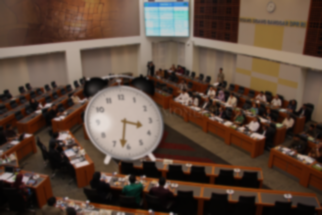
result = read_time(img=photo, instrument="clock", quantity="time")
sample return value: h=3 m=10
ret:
h=3 m=32
